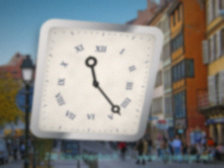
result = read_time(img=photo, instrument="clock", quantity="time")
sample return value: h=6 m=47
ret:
h=11 m=23
